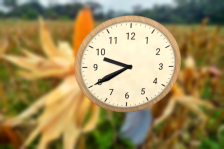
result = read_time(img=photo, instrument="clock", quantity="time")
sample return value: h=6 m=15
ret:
h=9 m=40
